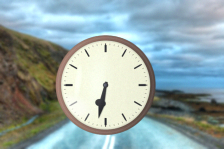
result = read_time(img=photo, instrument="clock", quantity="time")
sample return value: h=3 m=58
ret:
h=6 m=32
